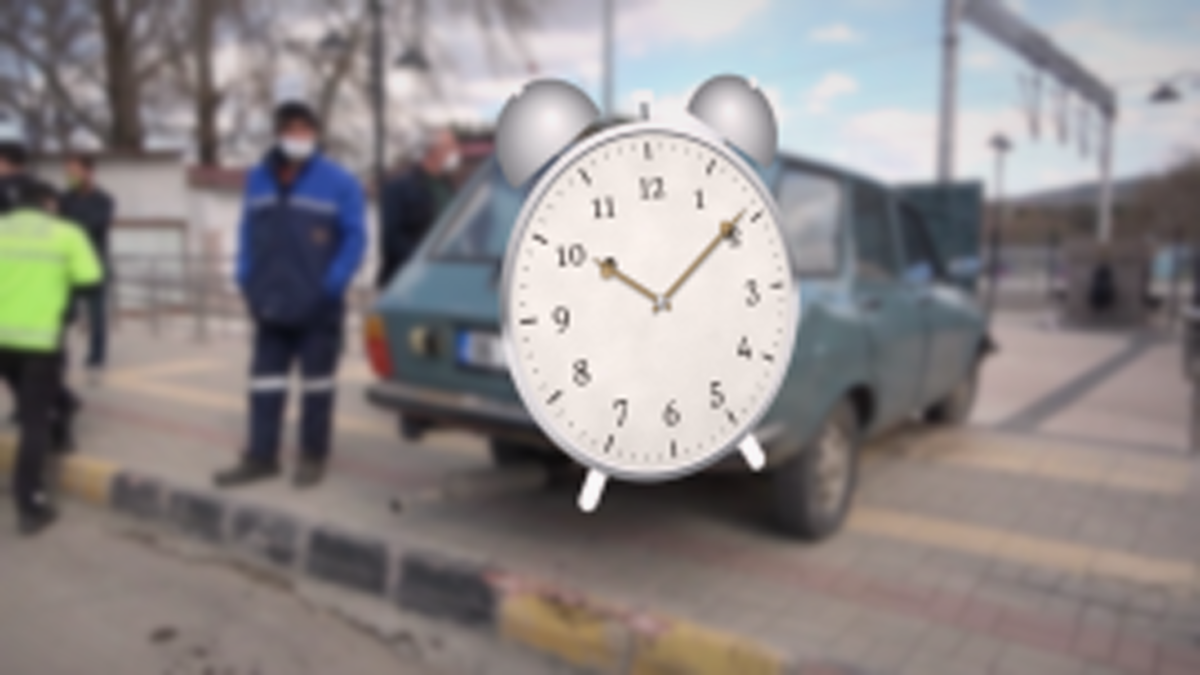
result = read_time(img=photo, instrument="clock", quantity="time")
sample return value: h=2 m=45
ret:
h=10 m=9
